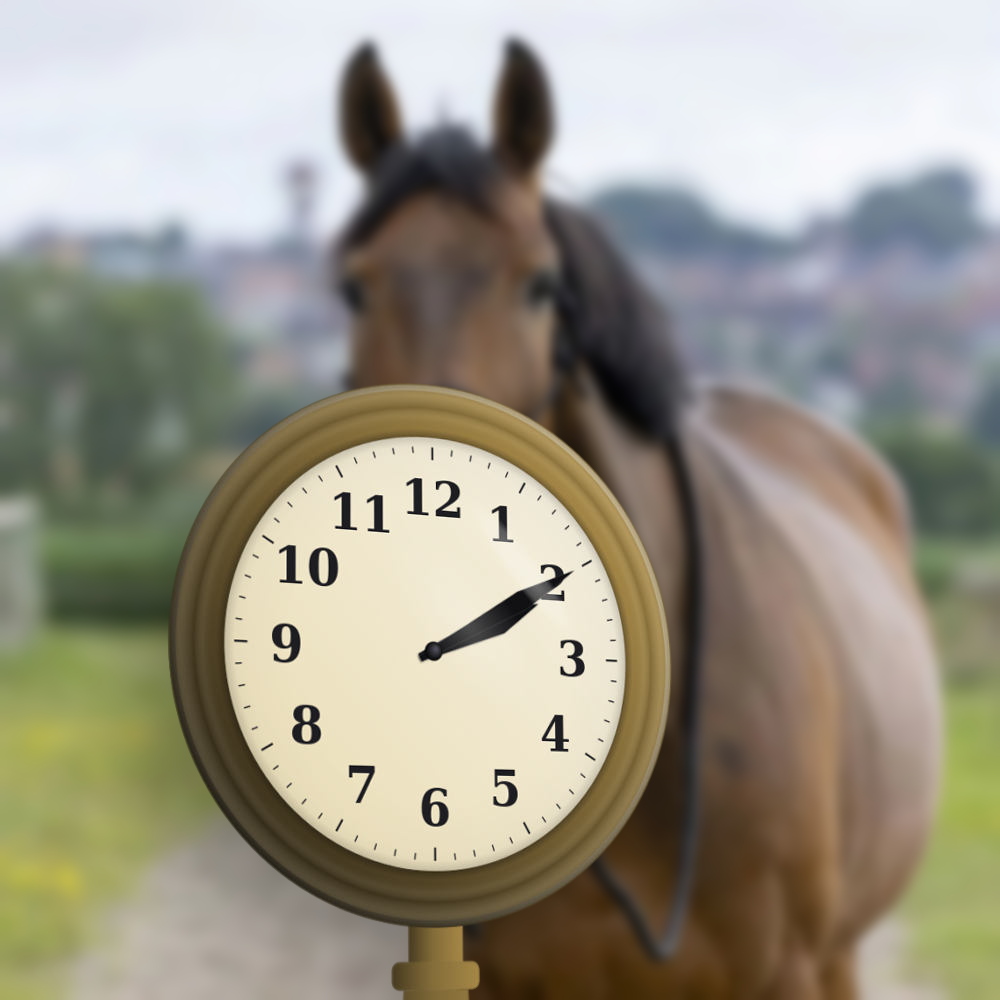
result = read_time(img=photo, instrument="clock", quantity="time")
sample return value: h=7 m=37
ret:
h=2 m=10
